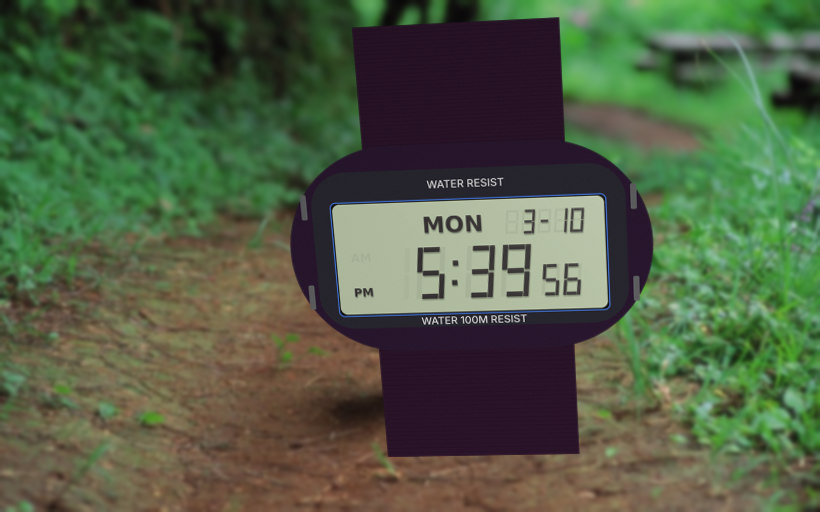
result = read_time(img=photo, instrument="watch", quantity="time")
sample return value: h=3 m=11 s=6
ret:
h=5 m=39 s=56
